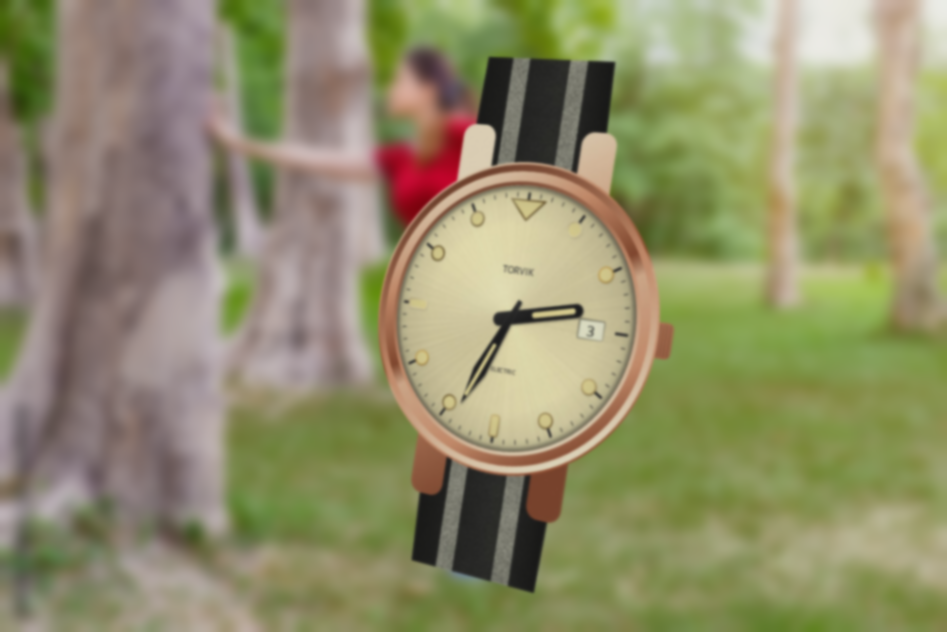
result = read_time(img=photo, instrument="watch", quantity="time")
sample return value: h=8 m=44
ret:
h=2 m=34
